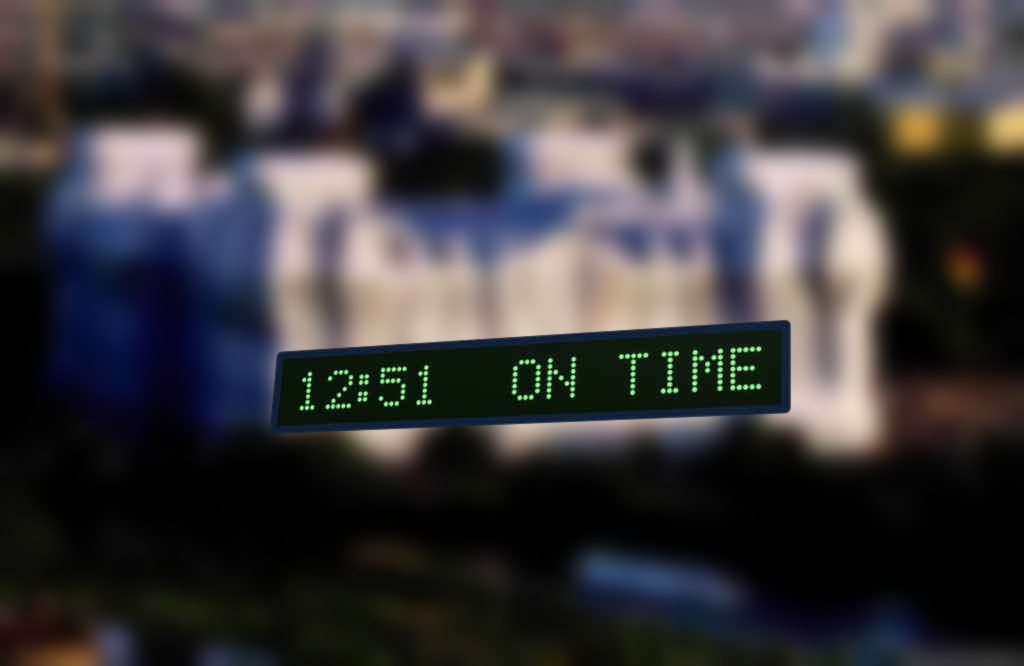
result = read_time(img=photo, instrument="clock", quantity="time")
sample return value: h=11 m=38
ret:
h=12 m=51
